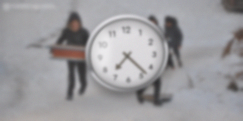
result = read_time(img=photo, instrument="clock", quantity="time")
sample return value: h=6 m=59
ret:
h=7 m=23
